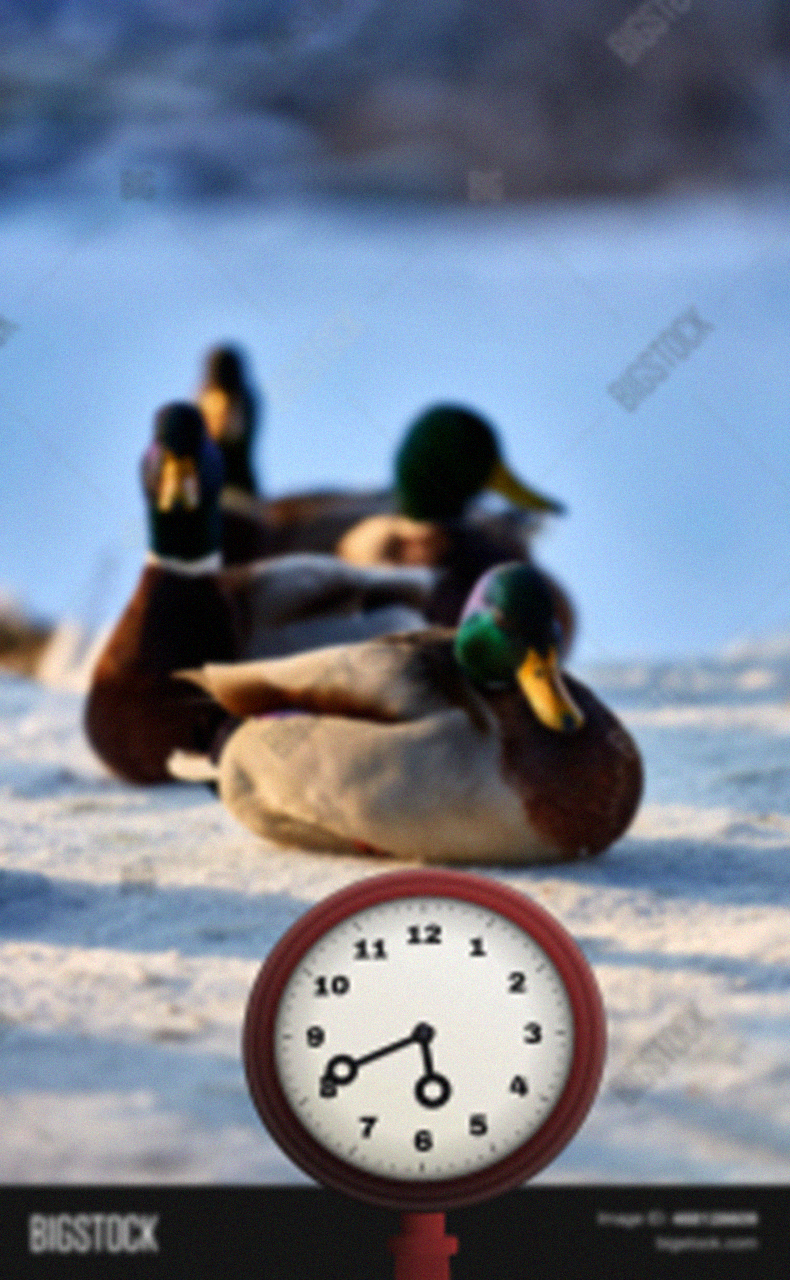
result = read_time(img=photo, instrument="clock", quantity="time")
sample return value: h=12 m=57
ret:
h=5 m=41
